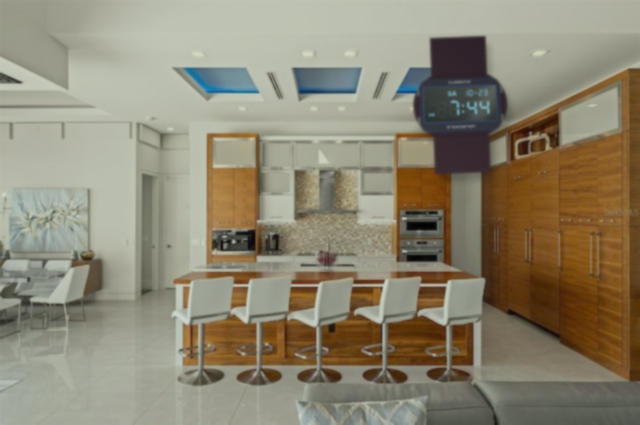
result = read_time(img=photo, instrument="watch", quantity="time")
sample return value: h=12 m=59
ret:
h=7 m=44
